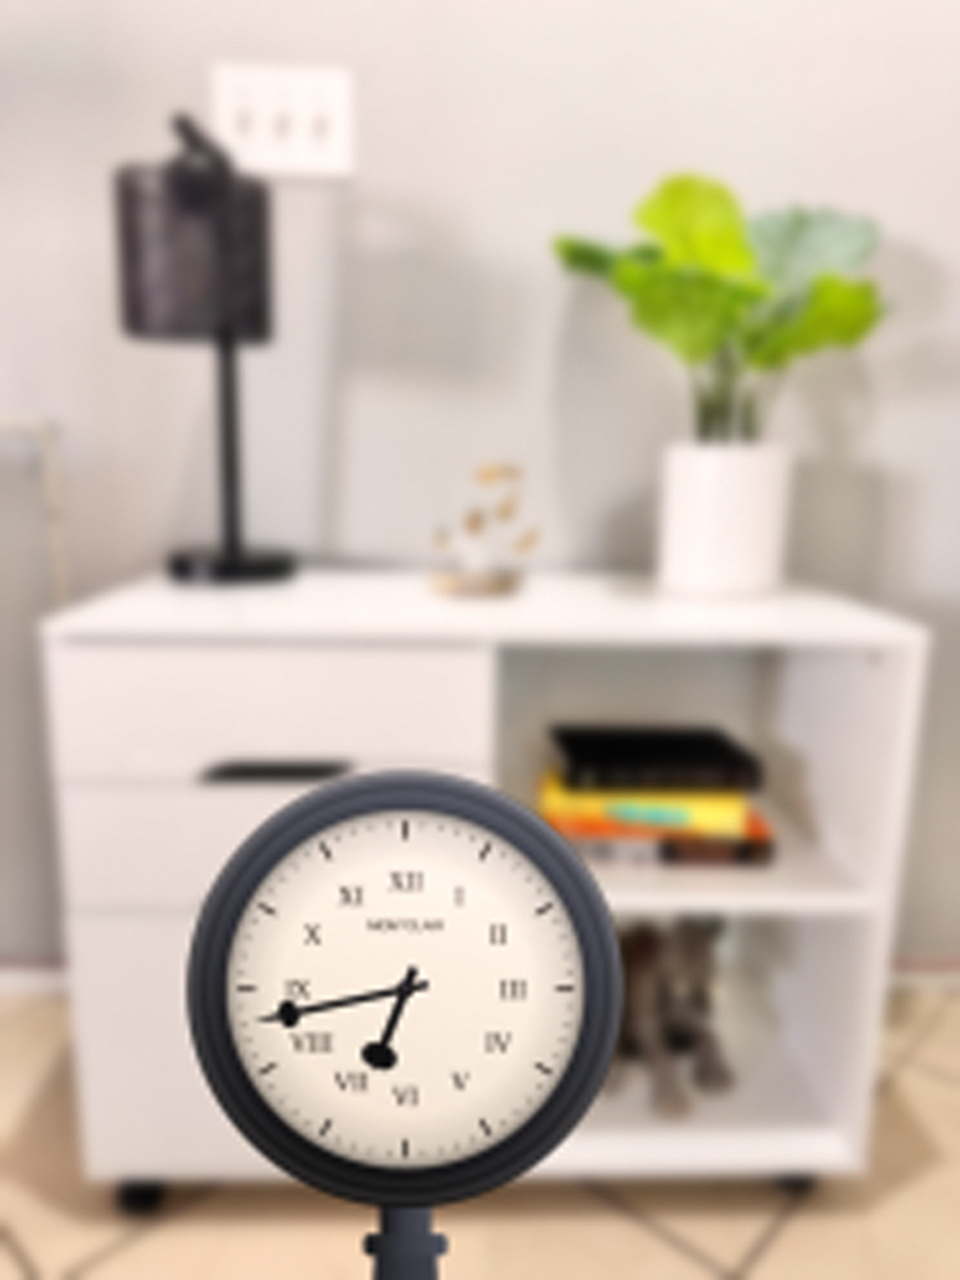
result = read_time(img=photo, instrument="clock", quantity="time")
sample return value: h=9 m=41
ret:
h=6 m=43
